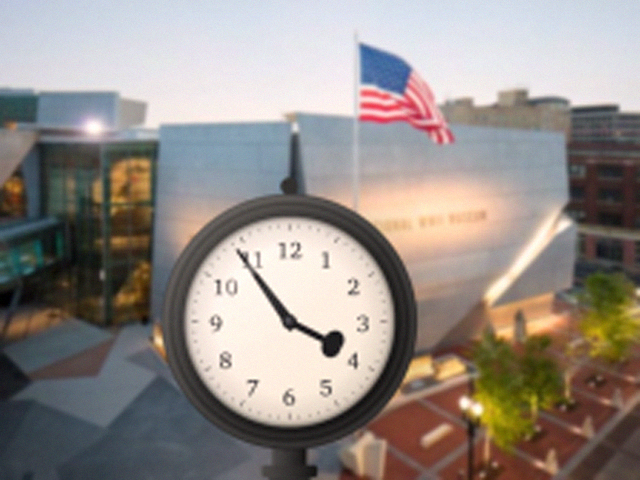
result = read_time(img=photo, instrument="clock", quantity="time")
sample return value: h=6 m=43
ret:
h=3 m=54
